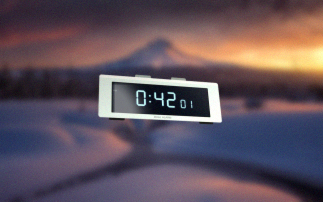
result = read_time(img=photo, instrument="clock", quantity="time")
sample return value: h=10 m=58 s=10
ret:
h=0 m=42 s=1
